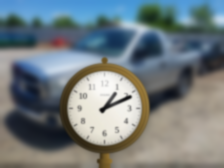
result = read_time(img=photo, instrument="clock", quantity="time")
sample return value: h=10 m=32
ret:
h=1 m=11
